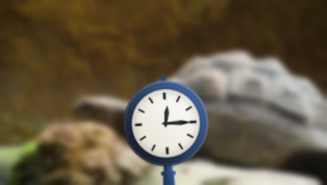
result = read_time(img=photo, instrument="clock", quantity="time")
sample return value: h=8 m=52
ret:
h=12 m=15
